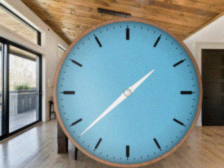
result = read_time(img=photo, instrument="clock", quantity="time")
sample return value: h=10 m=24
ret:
h=1 m=38
